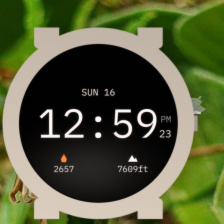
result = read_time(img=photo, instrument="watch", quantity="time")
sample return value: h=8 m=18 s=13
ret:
h=12 m=59 s=23
